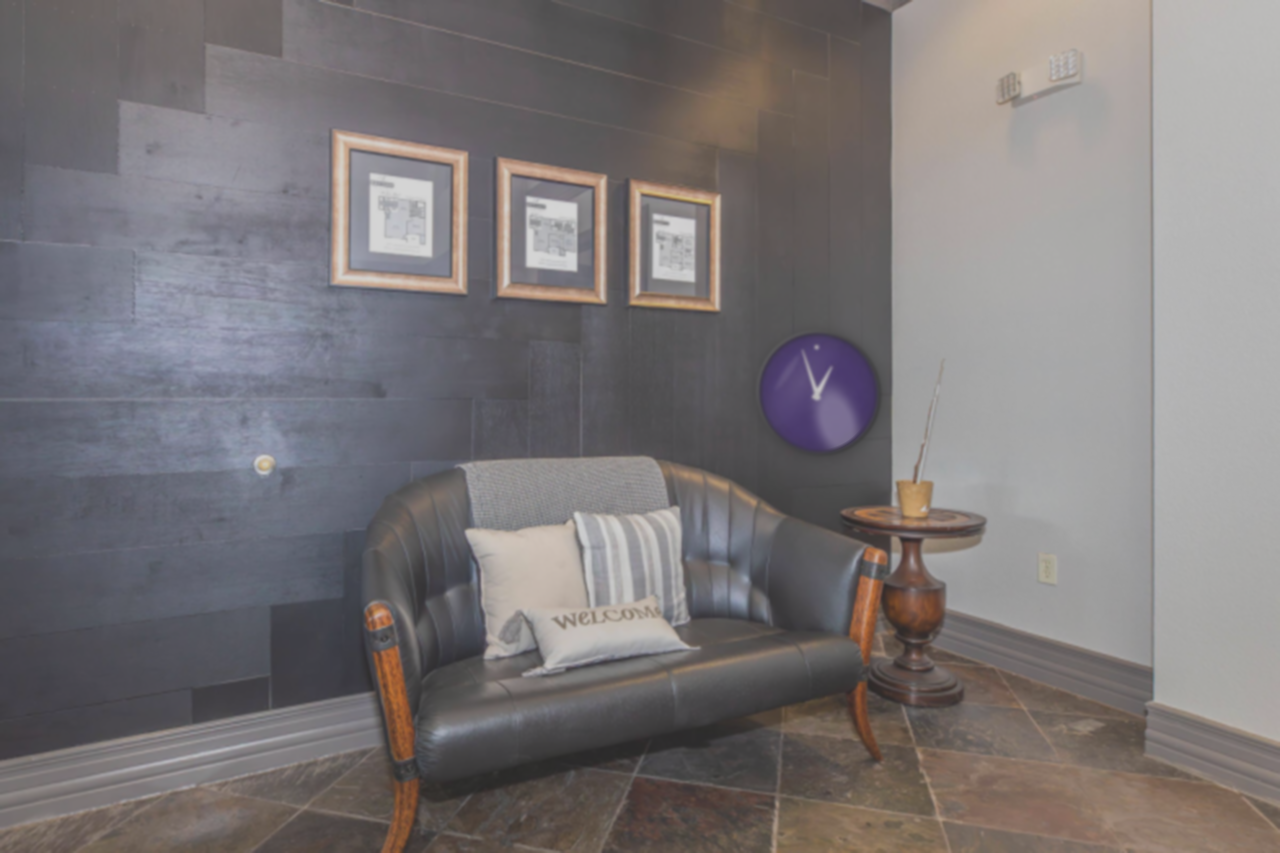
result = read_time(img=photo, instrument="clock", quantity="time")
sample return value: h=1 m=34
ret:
h=12 m=57
